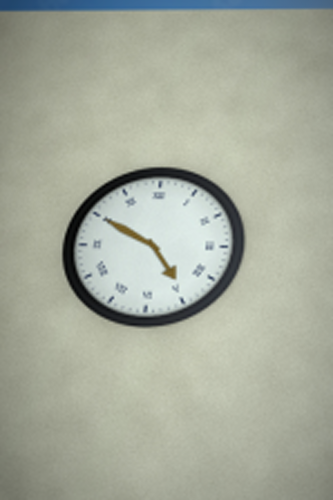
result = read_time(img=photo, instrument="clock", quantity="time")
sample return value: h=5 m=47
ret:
h=4 m=50
